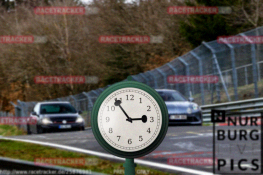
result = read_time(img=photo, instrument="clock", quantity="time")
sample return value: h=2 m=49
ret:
h=2 m=54
